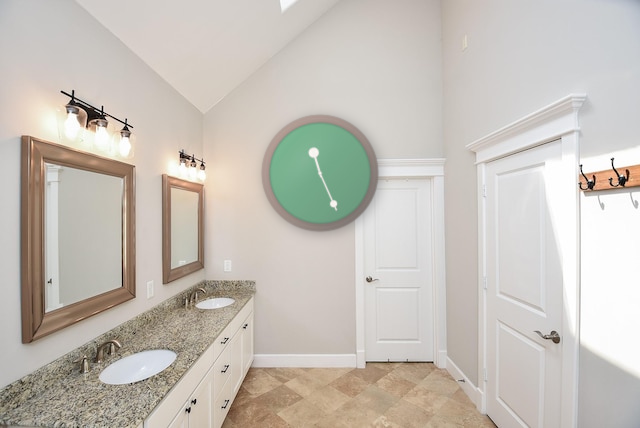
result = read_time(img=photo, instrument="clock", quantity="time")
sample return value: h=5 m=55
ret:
h=11 m=26
